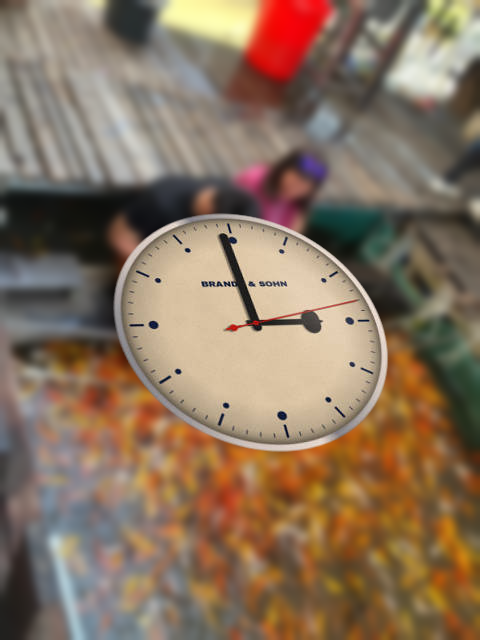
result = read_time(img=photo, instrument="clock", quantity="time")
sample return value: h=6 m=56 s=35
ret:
h=2 m=59 s=13
